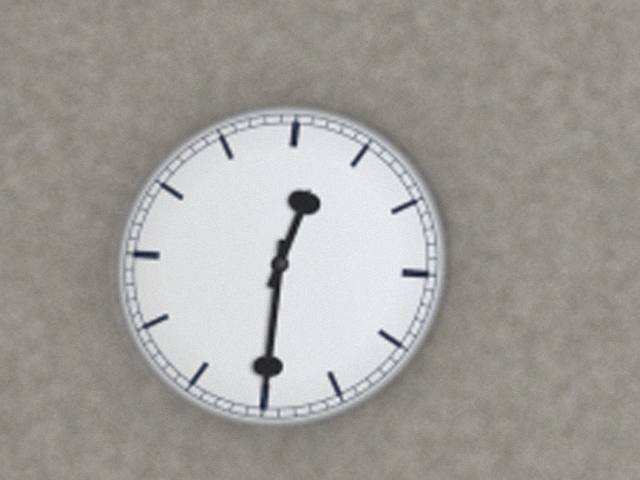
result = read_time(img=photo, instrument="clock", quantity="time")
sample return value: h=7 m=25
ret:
h=12 m=30
